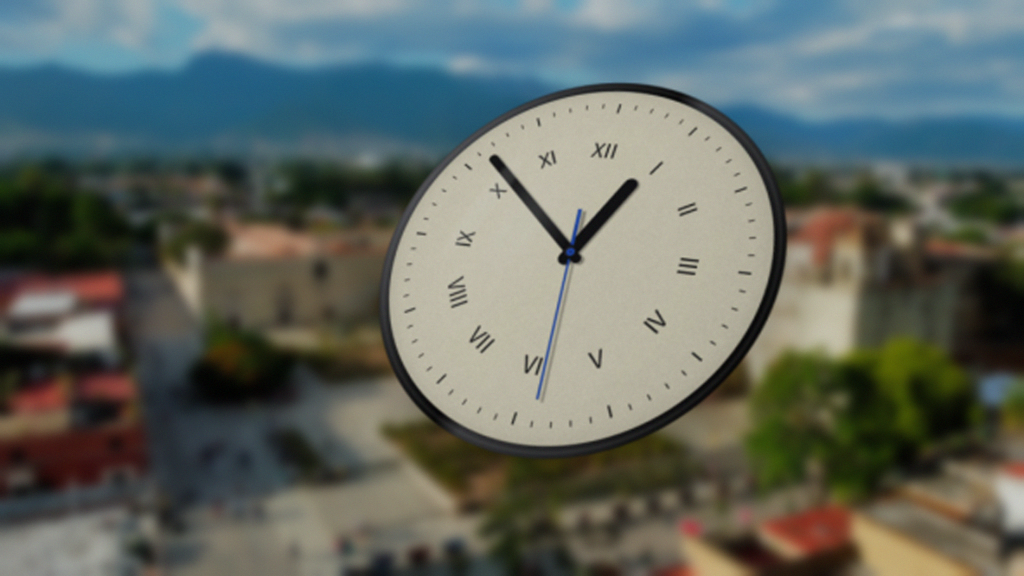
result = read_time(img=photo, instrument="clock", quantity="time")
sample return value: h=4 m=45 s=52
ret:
h=12 m=51 s=29
